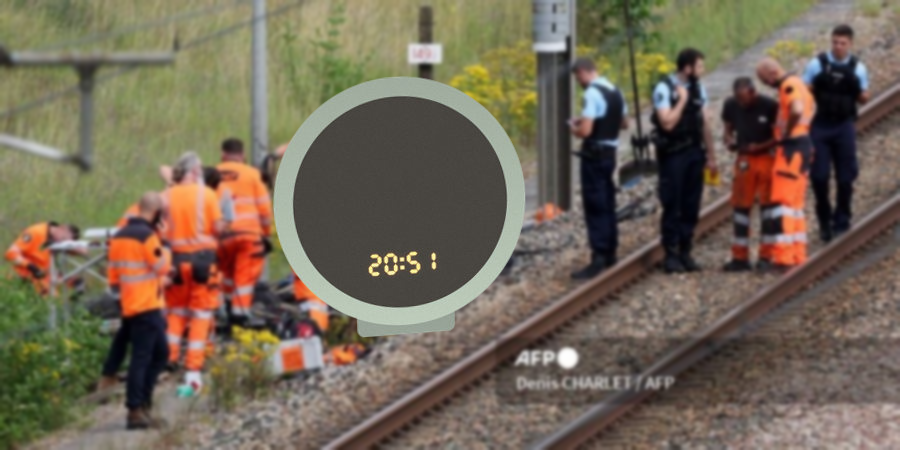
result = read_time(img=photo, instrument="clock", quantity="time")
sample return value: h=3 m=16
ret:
h=20 m=51
